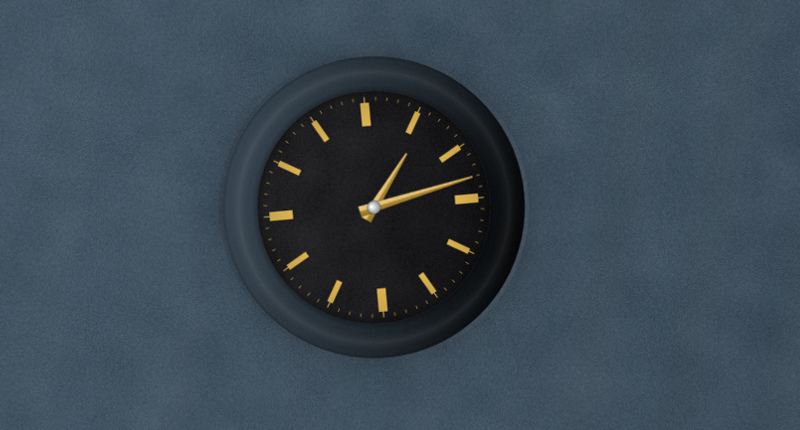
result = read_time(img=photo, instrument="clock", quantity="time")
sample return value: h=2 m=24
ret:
h=1 m=13
